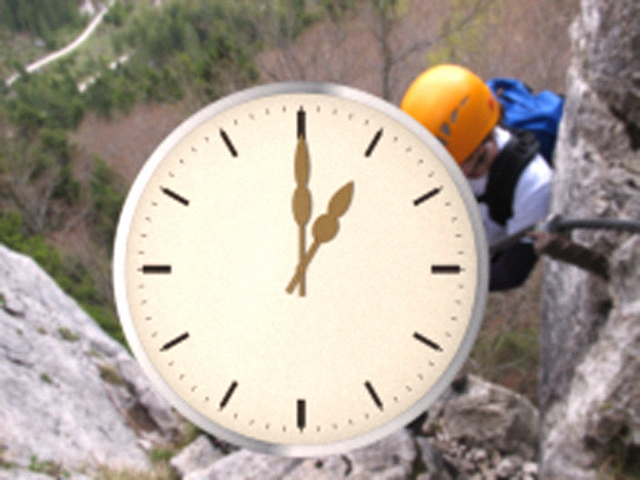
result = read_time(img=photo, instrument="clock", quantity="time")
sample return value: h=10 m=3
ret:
h=1 m=0
